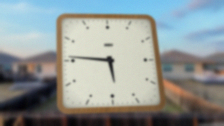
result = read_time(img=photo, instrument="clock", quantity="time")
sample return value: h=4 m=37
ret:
h=5 m=46
